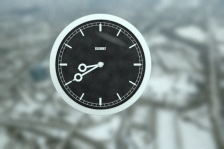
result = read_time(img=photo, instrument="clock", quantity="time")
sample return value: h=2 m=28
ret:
h=8 m=40
